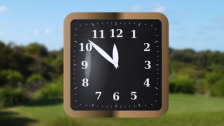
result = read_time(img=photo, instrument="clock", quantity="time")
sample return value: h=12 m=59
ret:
h=11 m=52
